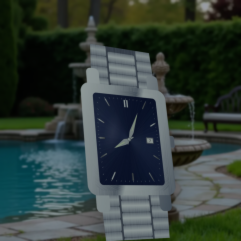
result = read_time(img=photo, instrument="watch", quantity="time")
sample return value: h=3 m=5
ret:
h=8 m=4
